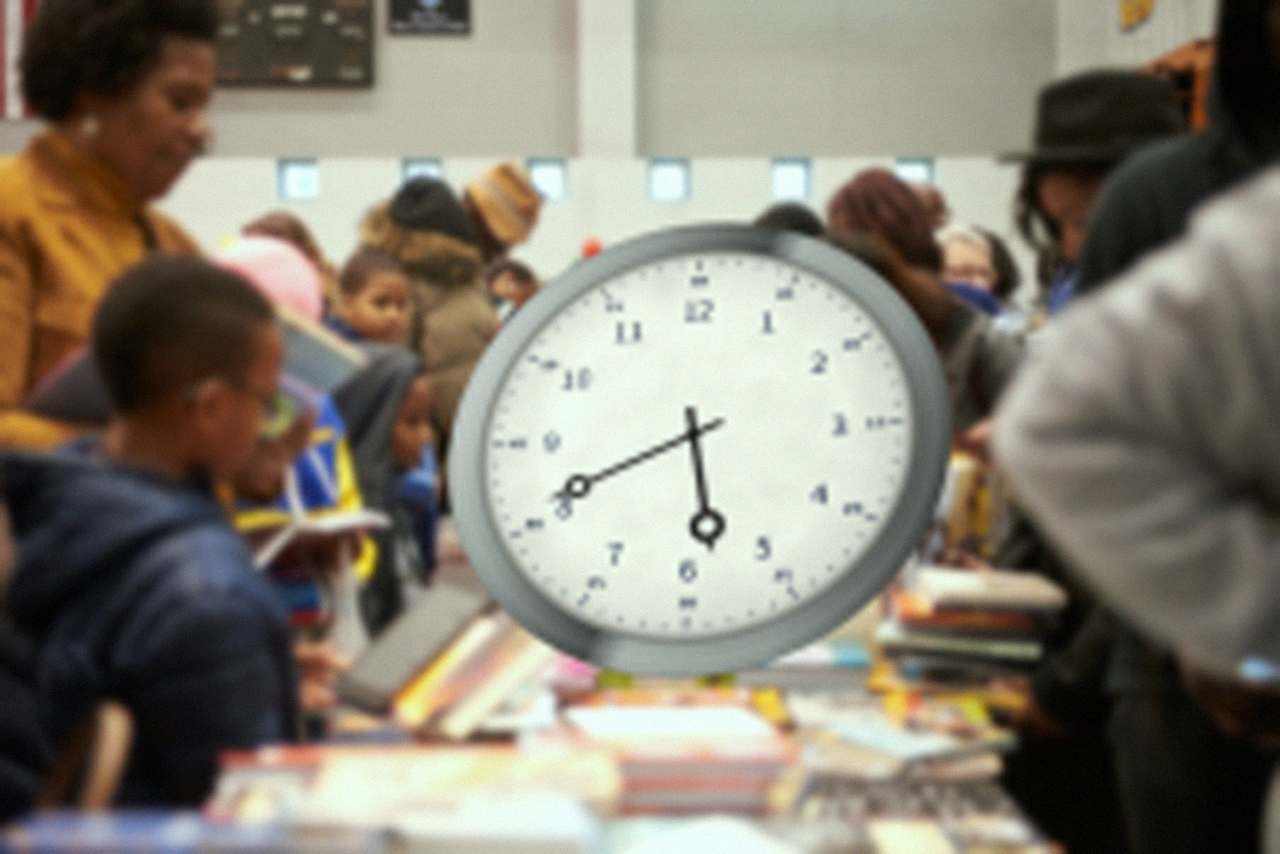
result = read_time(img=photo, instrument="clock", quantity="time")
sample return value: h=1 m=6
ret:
h=5 m=41
